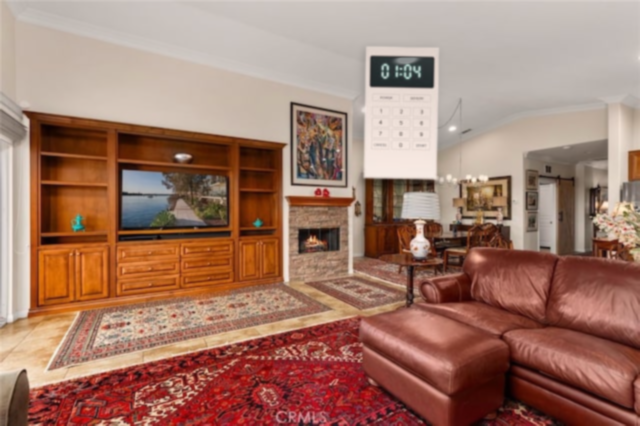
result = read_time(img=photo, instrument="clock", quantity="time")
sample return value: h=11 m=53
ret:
h=1 m=4
